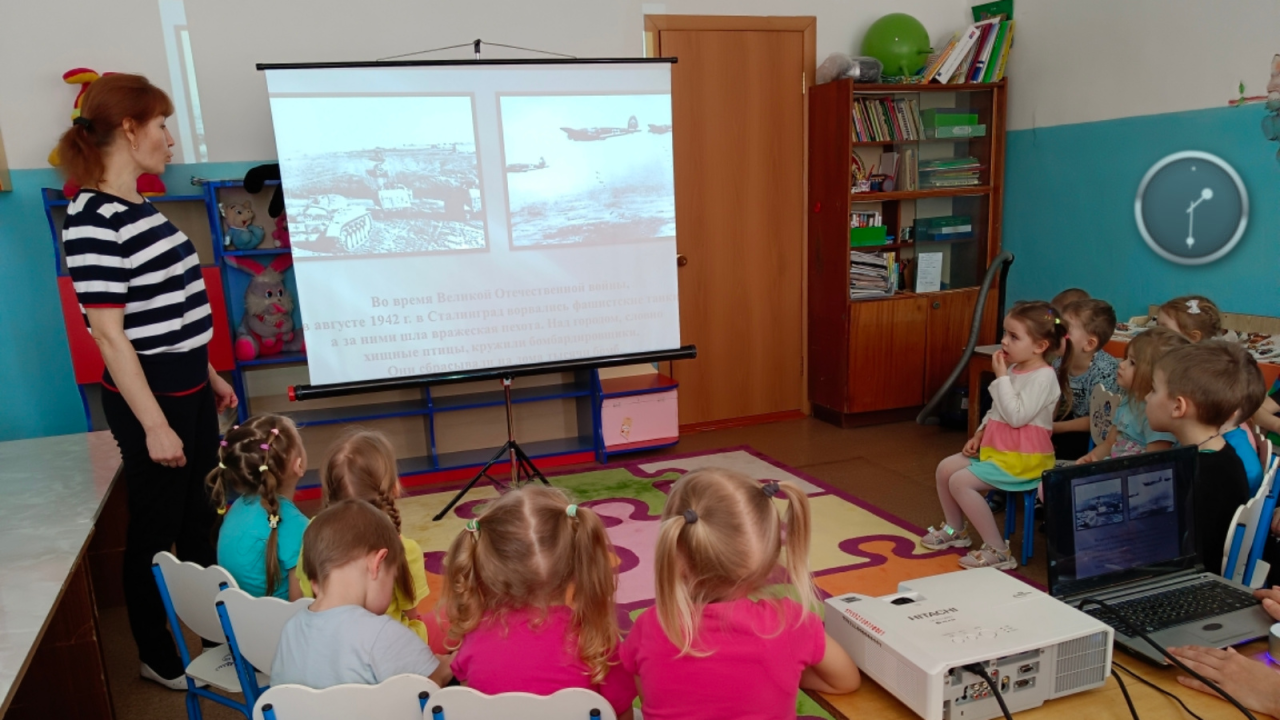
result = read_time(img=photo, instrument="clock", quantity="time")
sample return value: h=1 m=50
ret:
h=1 m=30
